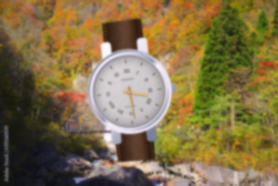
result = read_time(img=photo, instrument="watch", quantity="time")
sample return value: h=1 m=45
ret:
h=3 m=29
